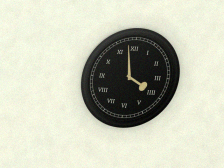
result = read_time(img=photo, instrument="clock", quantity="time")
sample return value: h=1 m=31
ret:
h=3 m=58
